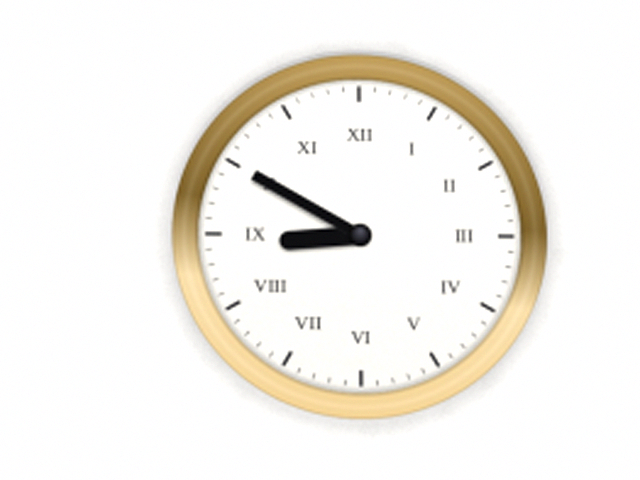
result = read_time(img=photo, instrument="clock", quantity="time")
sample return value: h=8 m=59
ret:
h=8 m=50
